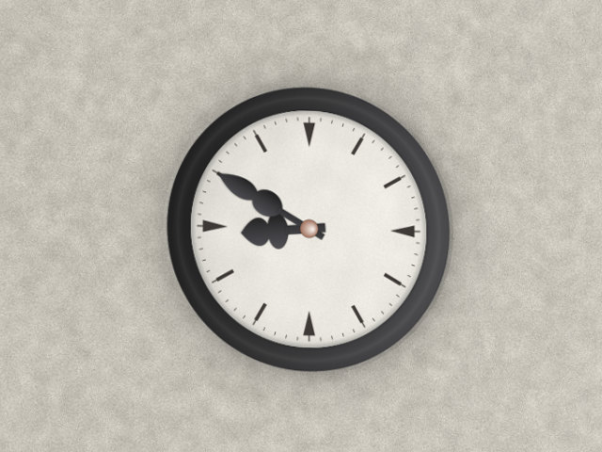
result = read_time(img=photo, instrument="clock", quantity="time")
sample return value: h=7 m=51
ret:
h=8 m=50
